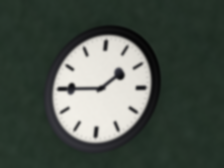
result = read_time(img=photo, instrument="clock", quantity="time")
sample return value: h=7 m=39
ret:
h=1 m=45
